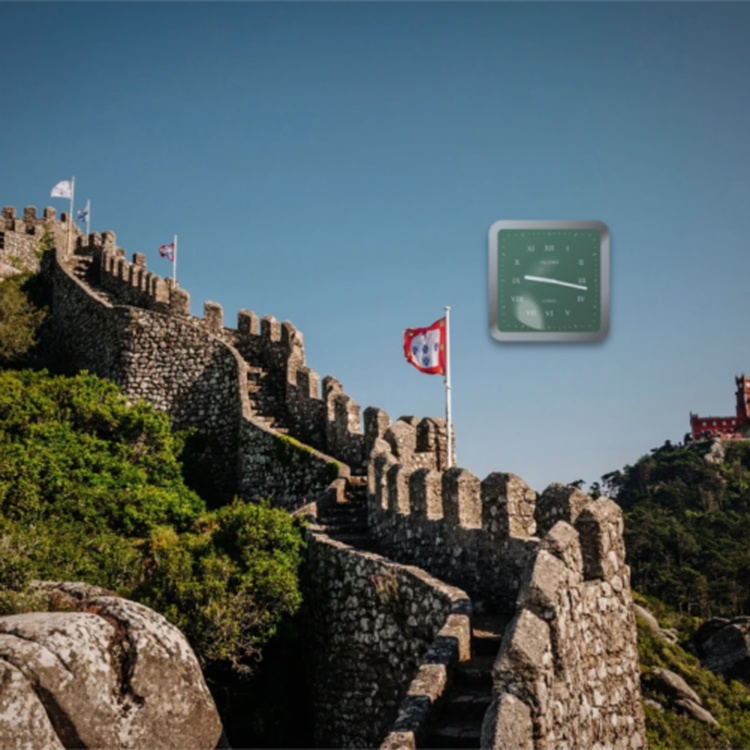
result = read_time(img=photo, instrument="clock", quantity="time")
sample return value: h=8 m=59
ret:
h=9 m=17
